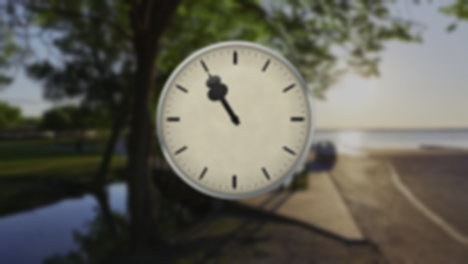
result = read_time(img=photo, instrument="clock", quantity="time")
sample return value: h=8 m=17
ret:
h=10 m=55
